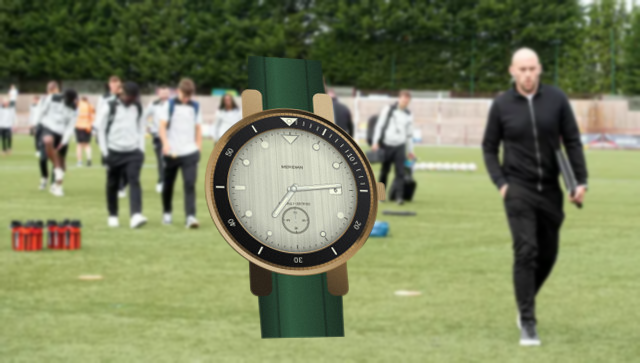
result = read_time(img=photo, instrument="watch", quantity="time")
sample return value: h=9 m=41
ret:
h=7 m=14
